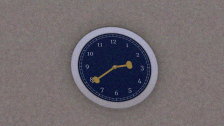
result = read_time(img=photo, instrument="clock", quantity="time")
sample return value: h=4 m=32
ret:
h=2 m=39
